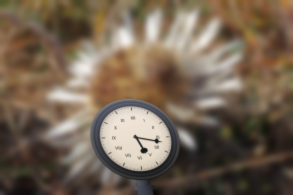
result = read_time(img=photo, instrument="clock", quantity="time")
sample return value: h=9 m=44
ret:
h=5 m=17
